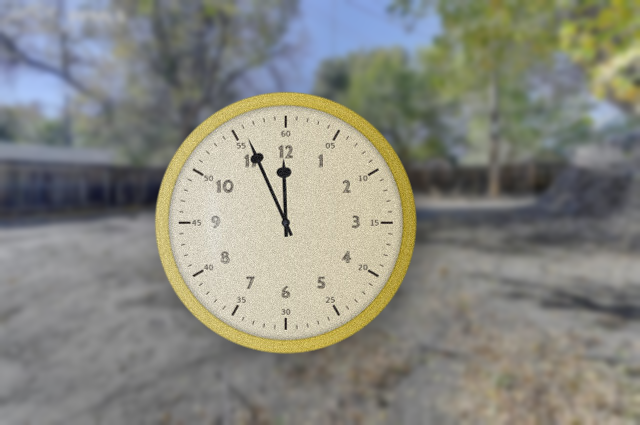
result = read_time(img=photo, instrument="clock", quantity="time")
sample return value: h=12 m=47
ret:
h=11 m=56
